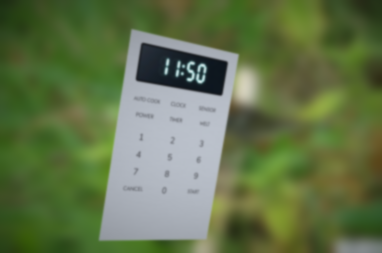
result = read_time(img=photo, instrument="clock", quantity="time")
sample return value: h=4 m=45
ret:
h=11 m=50
